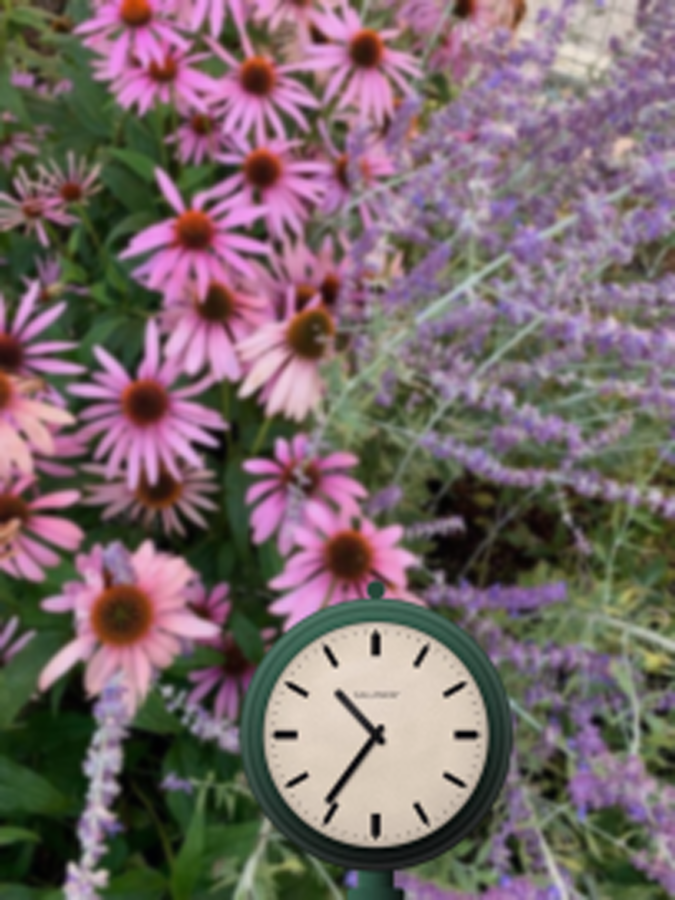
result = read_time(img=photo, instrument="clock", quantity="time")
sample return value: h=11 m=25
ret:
h=10 m=36
